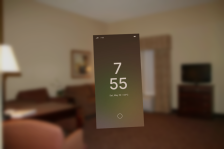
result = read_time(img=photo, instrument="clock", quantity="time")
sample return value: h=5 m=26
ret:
h=7 m=55
